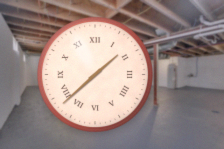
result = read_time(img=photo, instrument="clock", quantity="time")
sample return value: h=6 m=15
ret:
h=1 m=38
